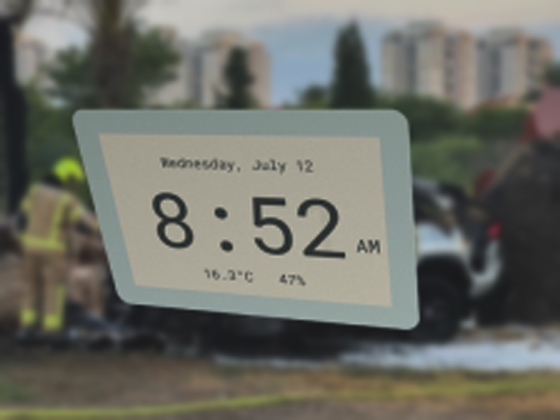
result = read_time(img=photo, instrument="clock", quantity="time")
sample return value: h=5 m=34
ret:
h=8 m=52
